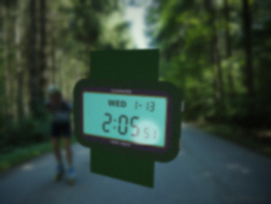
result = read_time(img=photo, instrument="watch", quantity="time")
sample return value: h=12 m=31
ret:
h=2 m=5
